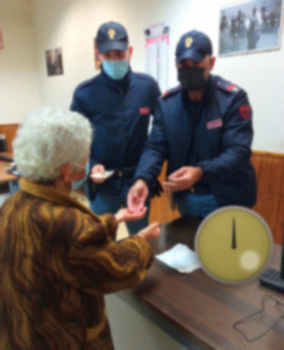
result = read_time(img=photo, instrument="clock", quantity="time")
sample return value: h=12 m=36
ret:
h=12 m=0
